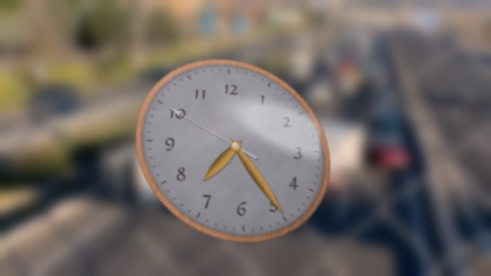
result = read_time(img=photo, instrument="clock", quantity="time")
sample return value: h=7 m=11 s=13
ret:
h=7 m=24 s=50
